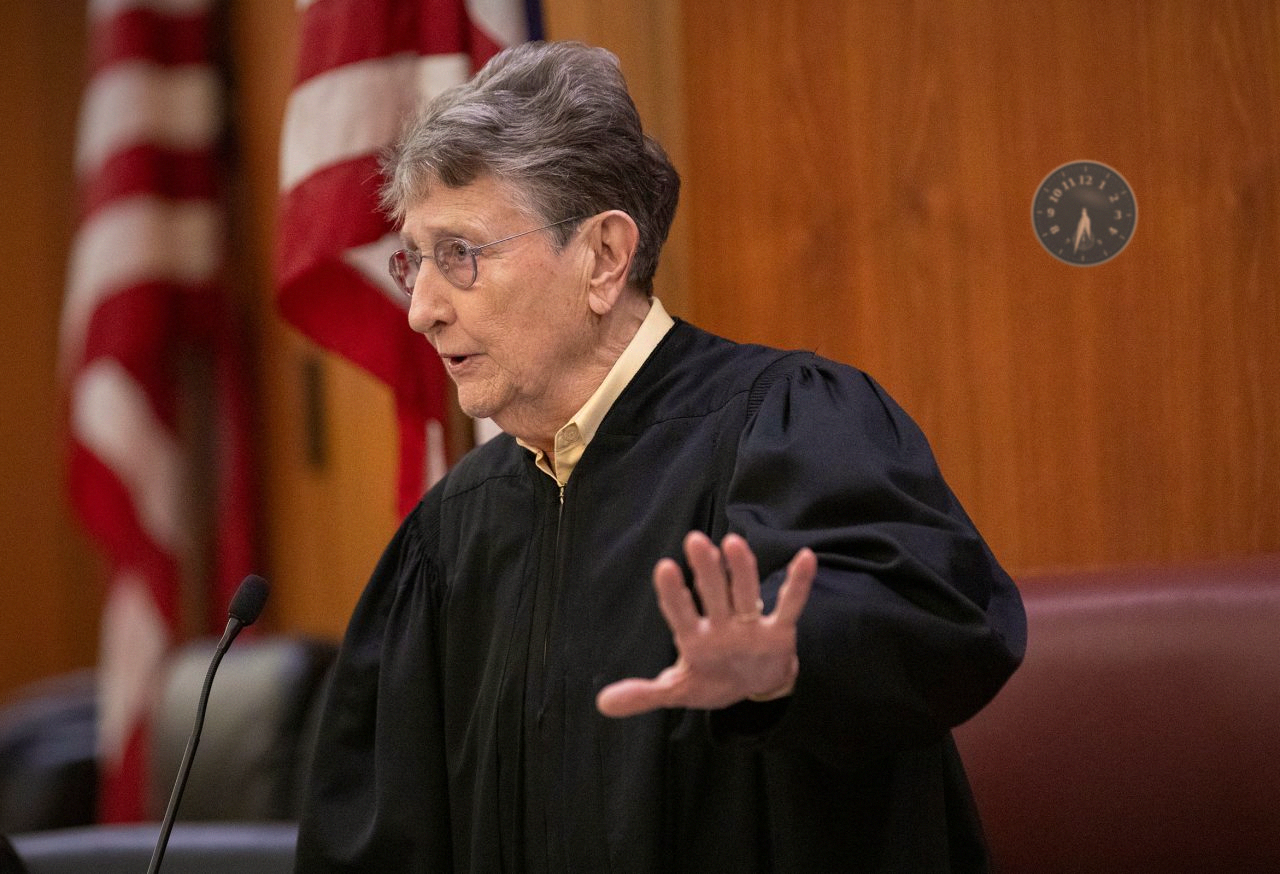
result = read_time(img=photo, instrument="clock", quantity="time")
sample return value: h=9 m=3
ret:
h=5 m=32
